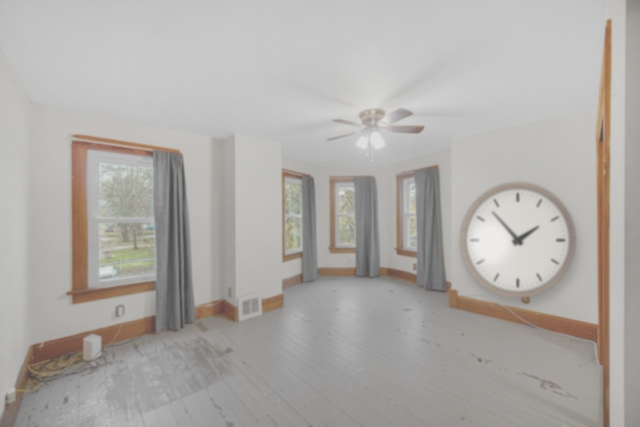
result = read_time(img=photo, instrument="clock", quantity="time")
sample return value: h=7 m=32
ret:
h=1 m=53
